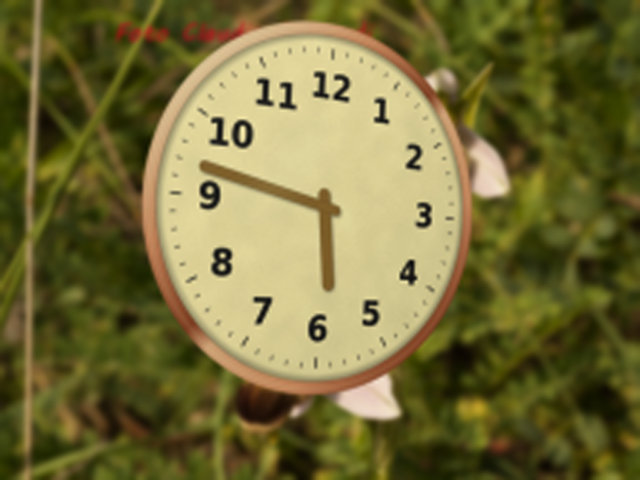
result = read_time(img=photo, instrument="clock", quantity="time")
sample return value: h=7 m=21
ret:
h=5 m=47
